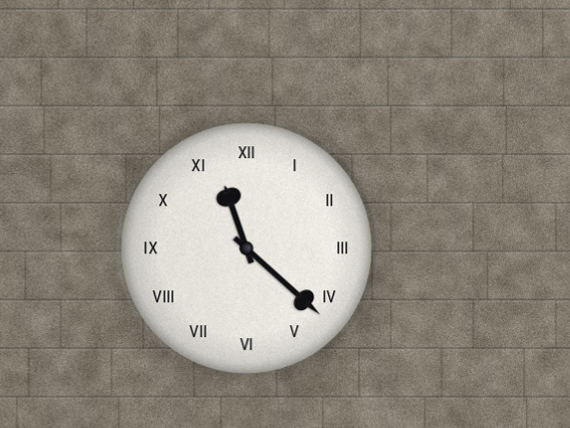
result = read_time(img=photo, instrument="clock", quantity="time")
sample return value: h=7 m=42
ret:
h=11 m=22
